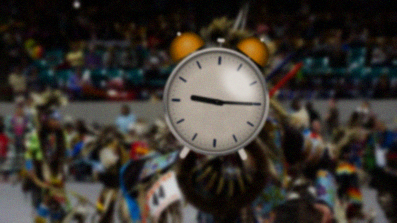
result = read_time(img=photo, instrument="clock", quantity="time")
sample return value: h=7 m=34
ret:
h=9 m=15
